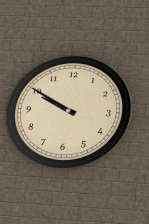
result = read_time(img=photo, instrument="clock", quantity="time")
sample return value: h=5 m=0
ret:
h=9 m=50
